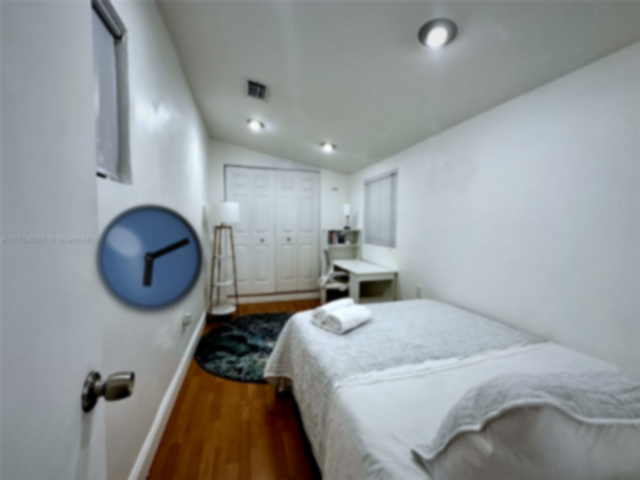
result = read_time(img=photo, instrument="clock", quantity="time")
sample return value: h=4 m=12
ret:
h=6 m=11
